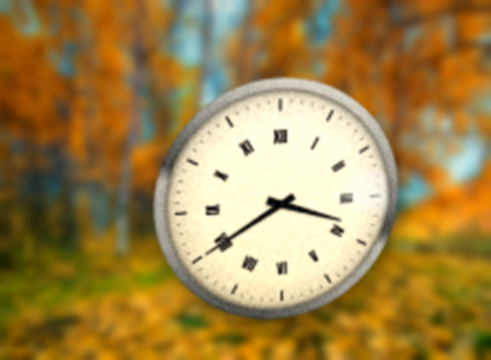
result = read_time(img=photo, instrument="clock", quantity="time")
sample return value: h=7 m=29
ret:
h=3 m=40
